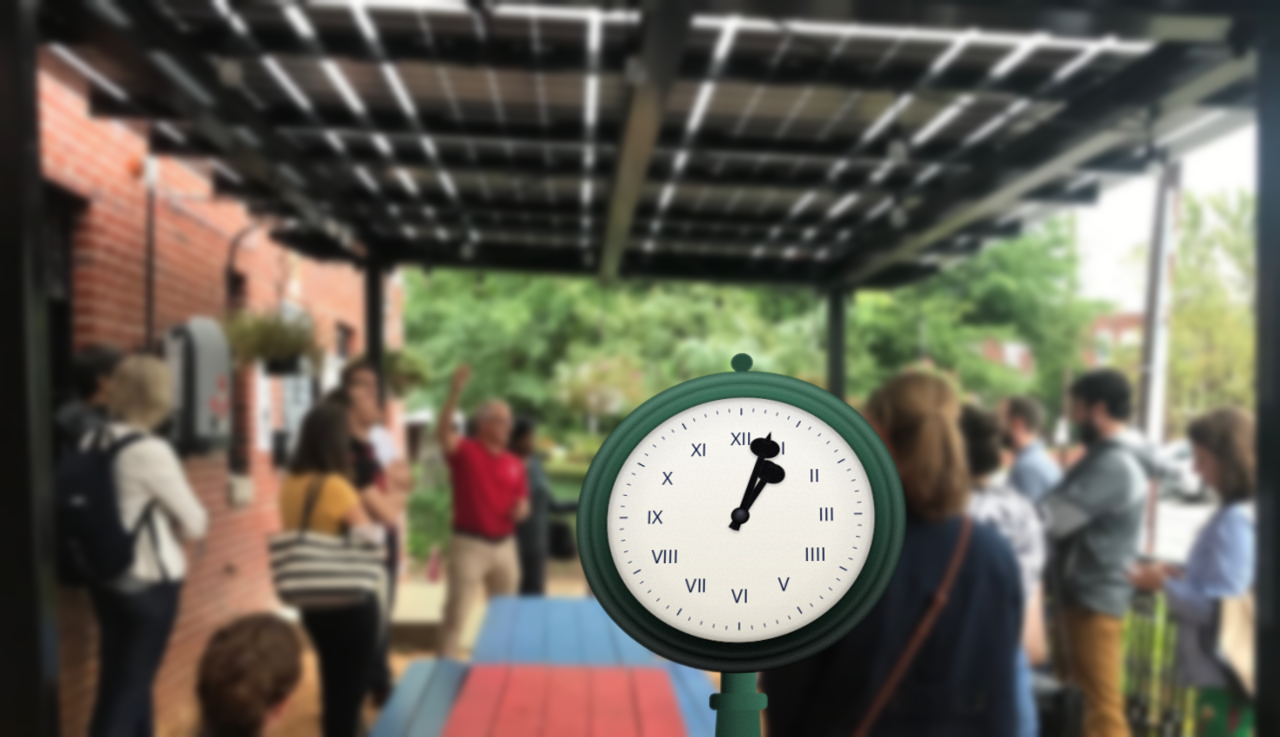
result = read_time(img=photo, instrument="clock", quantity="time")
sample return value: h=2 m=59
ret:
h=1 m=3
